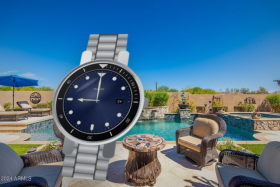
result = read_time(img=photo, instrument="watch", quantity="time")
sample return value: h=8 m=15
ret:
h=9 m=0
